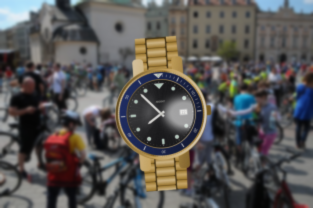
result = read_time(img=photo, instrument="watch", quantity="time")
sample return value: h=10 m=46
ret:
h=7 m=53
